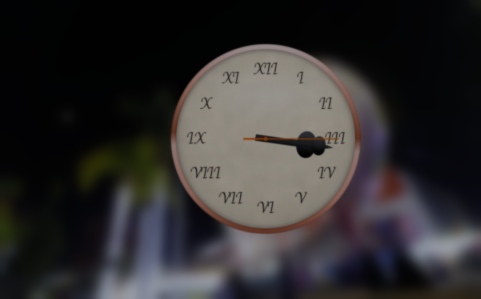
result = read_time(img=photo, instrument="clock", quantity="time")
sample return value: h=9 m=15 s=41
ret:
h=3 m=16 s=15
